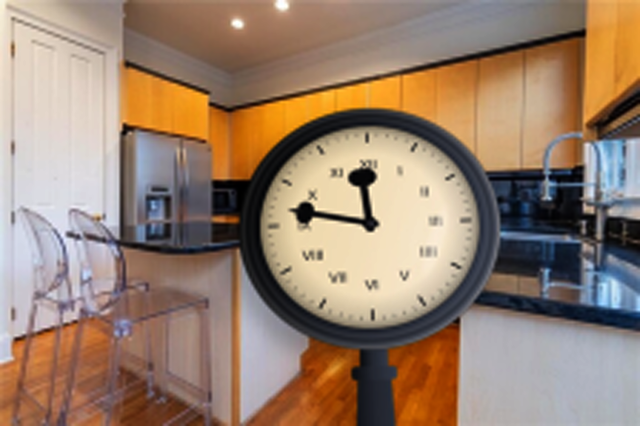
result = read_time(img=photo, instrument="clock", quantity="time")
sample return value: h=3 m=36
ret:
h=11 m=47
